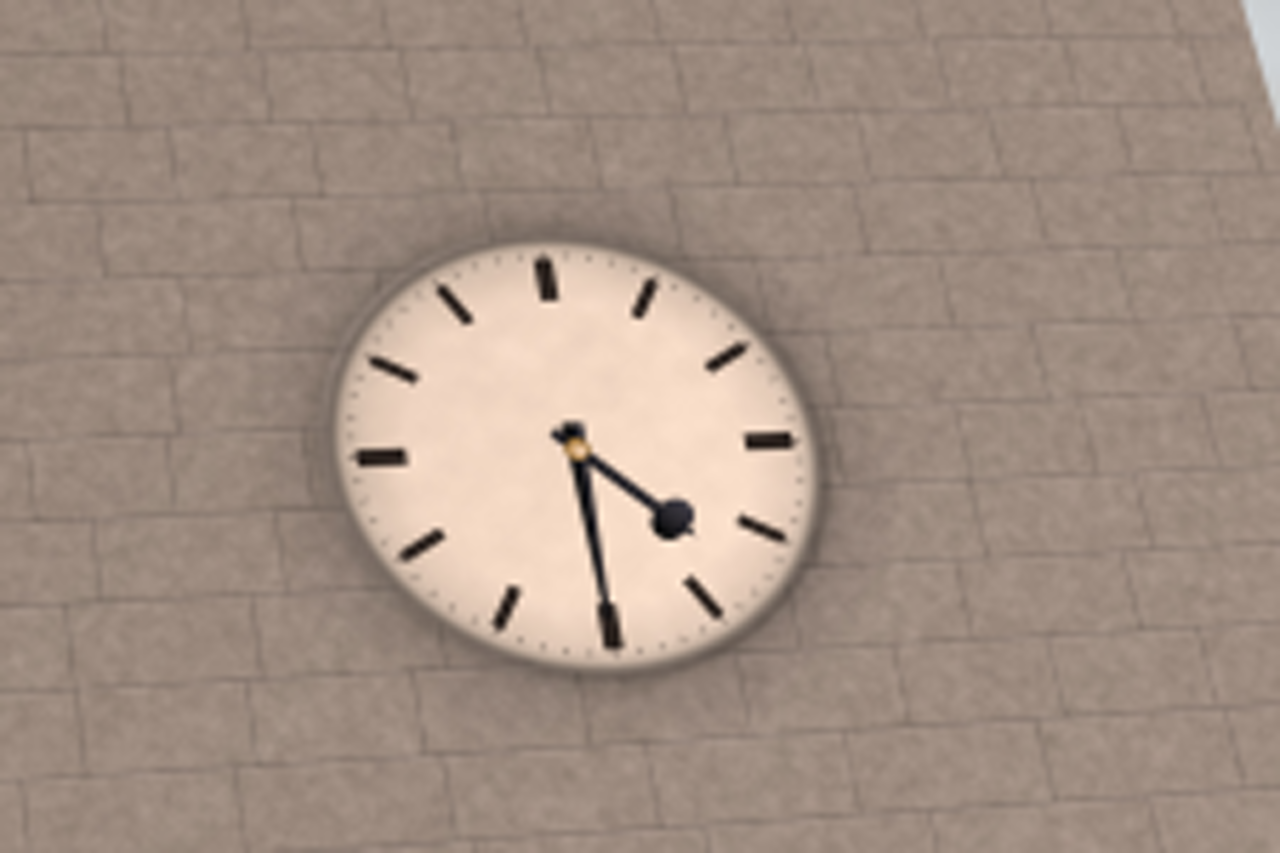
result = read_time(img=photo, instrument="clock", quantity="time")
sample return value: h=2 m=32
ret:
h=4 m=30
